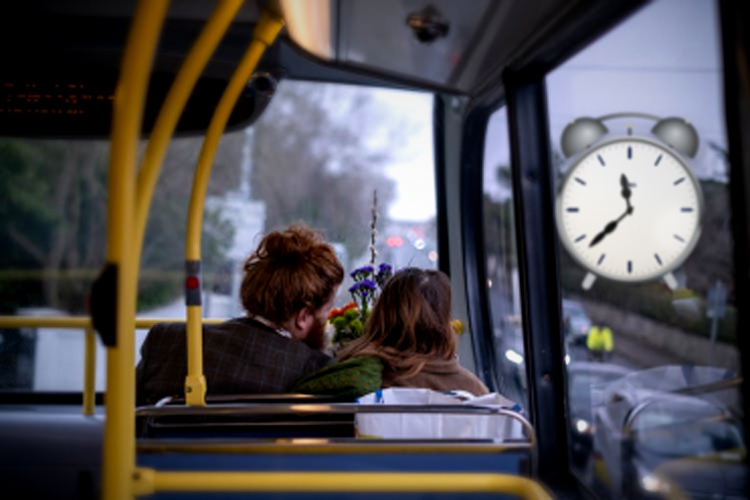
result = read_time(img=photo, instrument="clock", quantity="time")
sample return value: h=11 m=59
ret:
h=11 m=38
